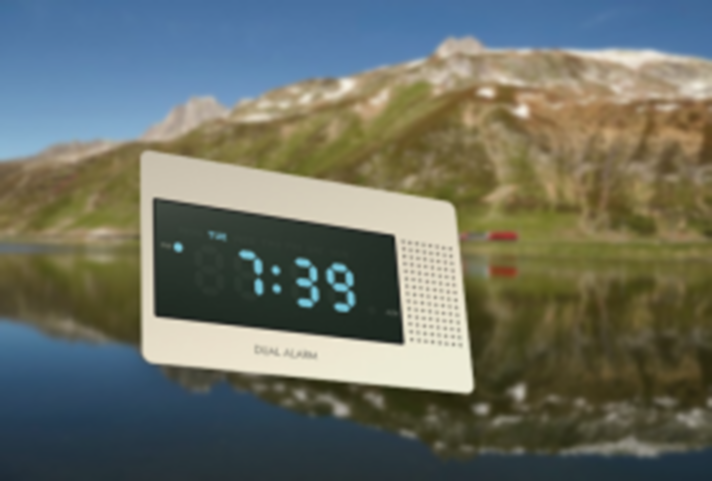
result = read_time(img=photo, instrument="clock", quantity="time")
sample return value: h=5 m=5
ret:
h=7 m=39
